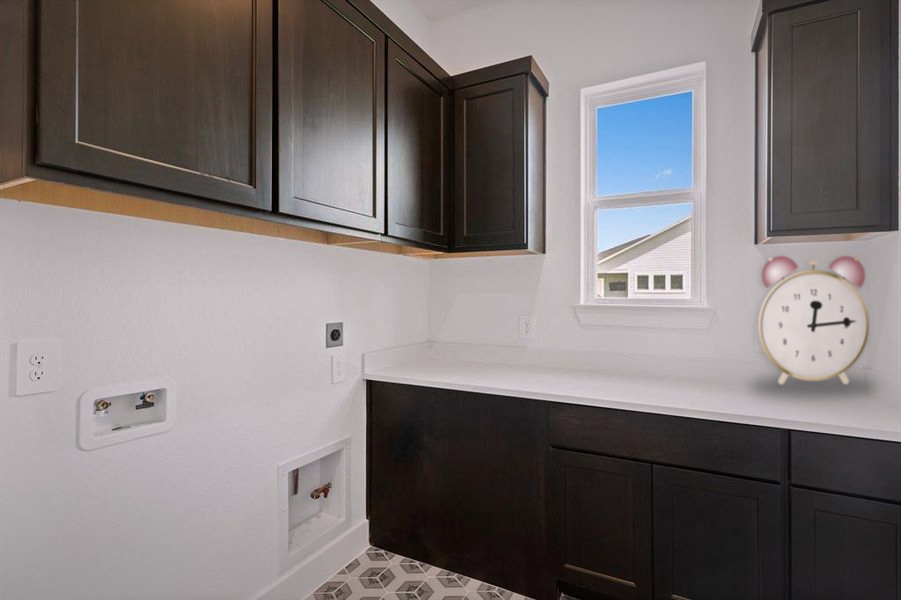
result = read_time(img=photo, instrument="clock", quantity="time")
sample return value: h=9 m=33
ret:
h=12 m=14
